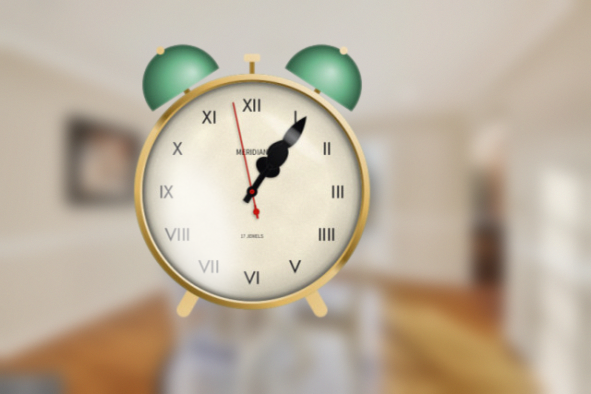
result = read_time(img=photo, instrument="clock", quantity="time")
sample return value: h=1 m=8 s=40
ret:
h=1 m=5 s=58
